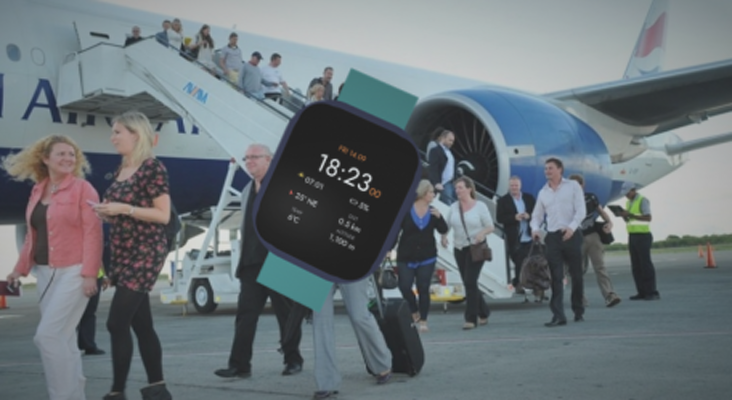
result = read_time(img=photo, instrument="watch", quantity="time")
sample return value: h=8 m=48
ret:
h=18 m=23
